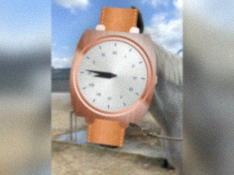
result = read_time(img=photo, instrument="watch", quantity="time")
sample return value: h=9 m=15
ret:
h=8 m=46
